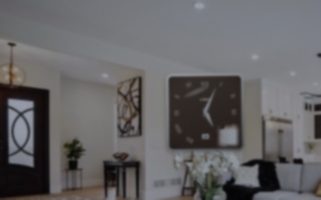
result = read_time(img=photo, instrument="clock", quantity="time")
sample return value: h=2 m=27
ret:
h=5 m=4
